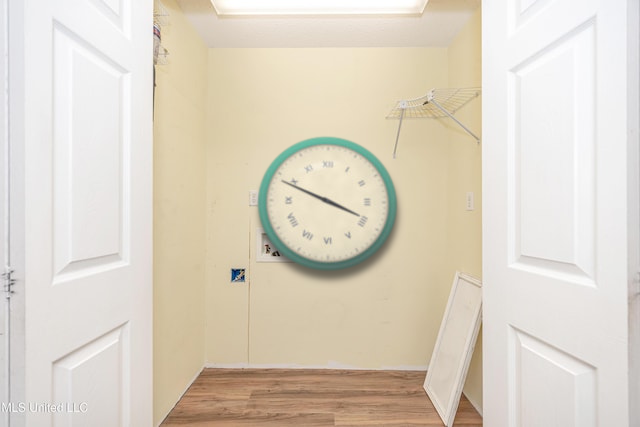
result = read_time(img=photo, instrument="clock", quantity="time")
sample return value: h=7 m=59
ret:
h=3 m=49
